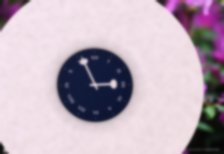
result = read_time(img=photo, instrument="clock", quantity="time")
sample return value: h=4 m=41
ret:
h=2 m=56
